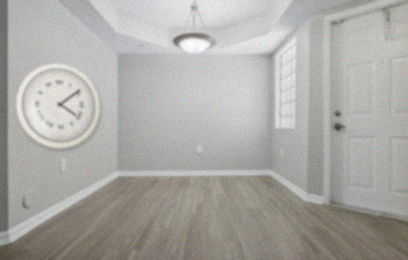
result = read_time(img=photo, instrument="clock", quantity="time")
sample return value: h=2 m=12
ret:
h=4 m=9
